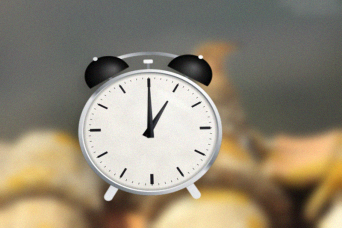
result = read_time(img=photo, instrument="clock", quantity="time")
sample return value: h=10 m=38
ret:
h=1 m=0
